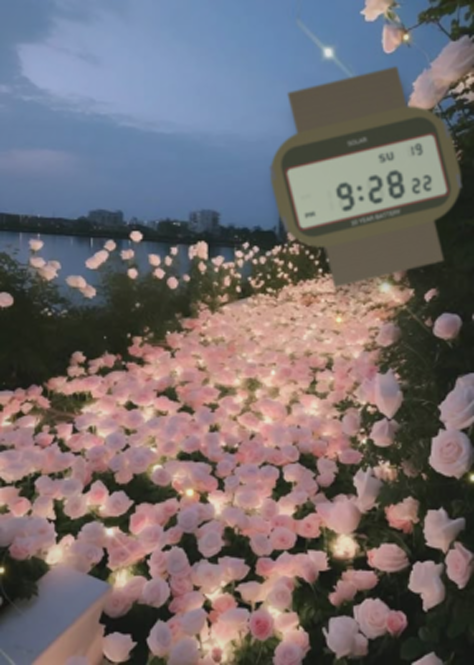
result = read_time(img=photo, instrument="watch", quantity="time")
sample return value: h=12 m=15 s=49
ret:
h=9 m=28 s=22
